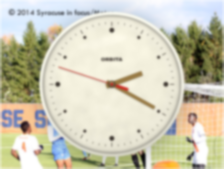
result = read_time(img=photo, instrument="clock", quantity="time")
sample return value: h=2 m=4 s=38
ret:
h=2 m=19 s=48
